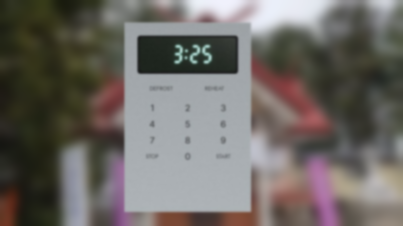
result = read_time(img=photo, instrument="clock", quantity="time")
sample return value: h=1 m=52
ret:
h=3 m=25
